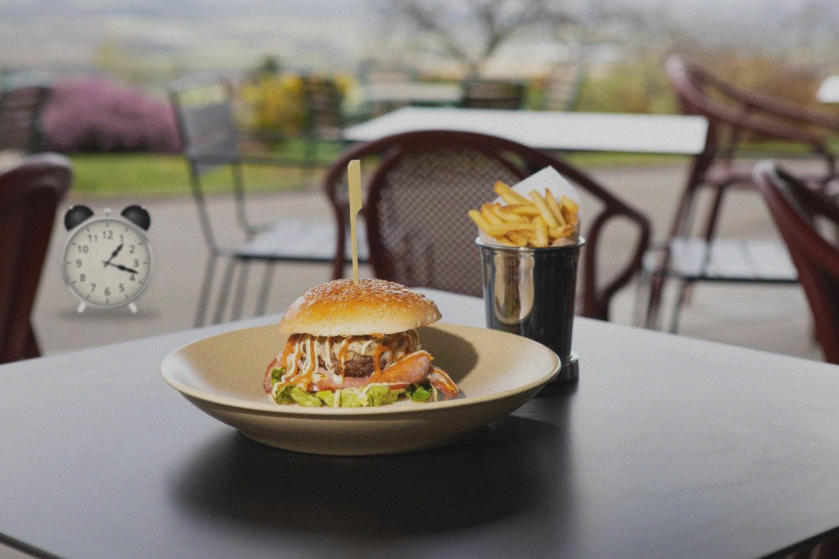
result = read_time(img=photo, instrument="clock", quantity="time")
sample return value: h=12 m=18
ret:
h=1 m=18
